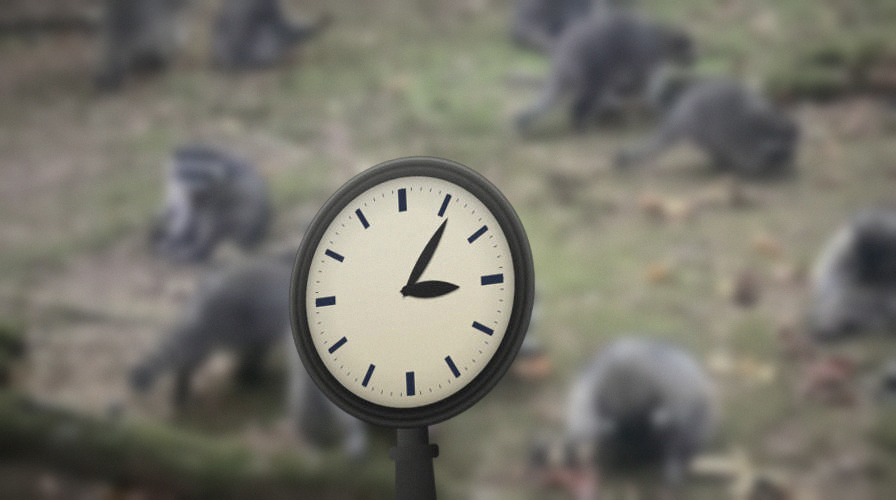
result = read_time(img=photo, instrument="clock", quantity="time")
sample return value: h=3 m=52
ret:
h=3 m=6
